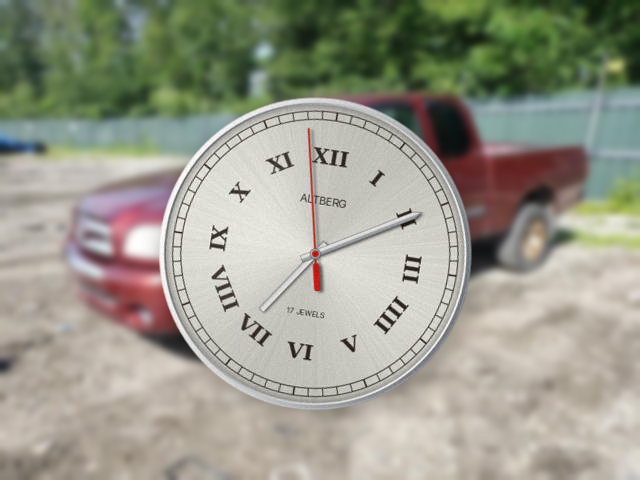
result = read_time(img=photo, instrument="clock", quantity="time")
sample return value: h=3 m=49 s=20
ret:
h=7 m=9 s=58
